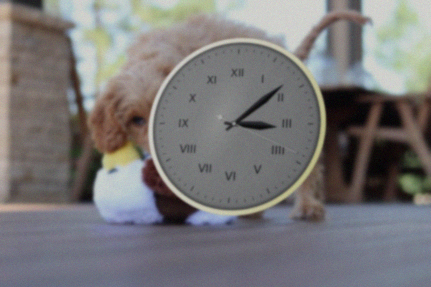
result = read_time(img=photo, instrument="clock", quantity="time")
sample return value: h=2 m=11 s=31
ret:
h=3 m=8 s=19
